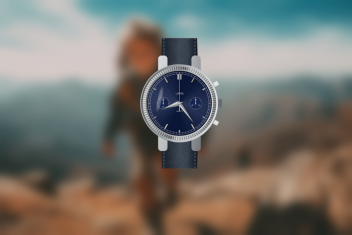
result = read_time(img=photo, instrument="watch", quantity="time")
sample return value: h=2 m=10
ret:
h=8 m=24
